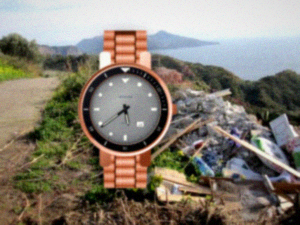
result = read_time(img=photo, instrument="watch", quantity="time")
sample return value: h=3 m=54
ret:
h=5 m=39
